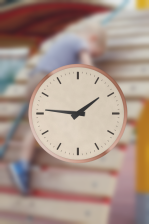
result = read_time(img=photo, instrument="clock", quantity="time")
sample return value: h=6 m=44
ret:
h=1 m=46
